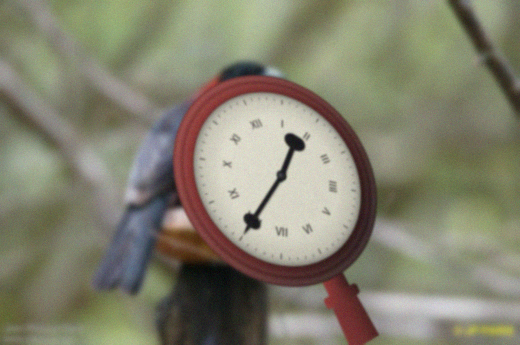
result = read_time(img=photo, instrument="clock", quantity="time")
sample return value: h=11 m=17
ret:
h=1 m=40
